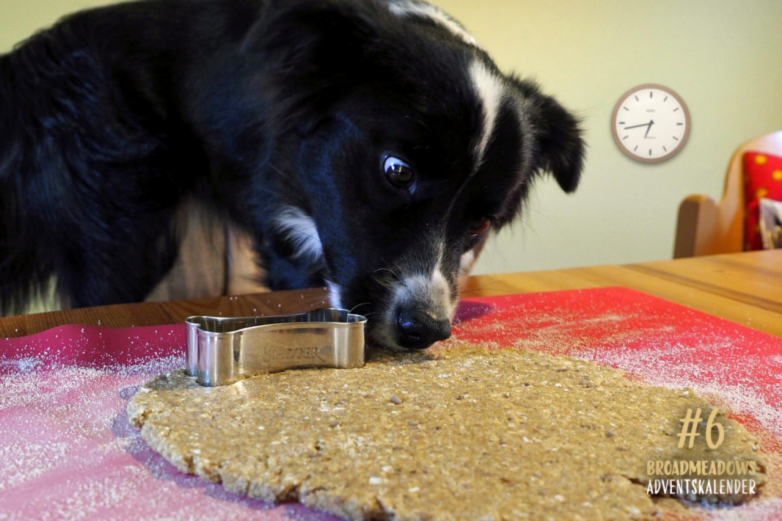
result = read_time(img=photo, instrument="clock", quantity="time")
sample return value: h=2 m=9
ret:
h=6 m=43
